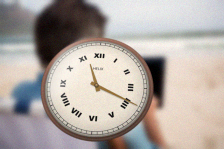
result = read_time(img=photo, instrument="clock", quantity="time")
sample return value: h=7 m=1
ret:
h=11 m=19
